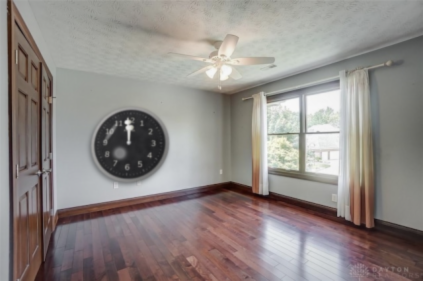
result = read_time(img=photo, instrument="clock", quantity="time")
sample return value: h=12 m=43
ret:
h=11 m=59
